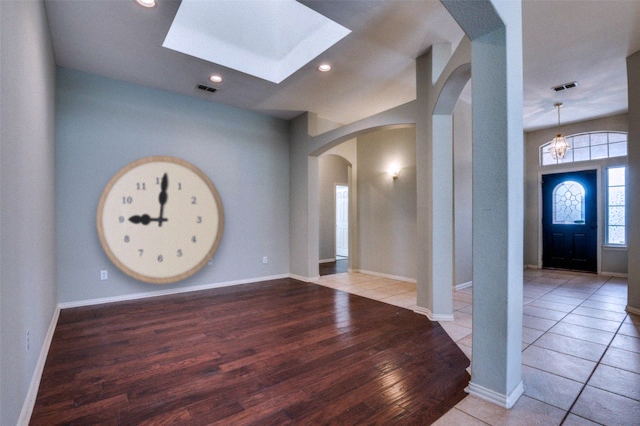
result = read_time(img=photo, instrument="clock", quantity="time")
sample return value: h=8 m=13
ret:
h=9 m=1
